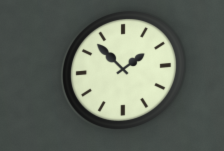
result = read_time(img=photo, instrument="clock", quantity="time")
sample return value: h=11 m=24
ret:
h=1 m=53
